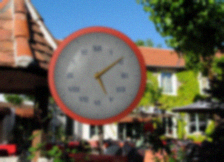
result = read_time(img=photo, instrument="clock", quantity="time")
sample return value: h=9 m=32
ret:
h=5 m=9
